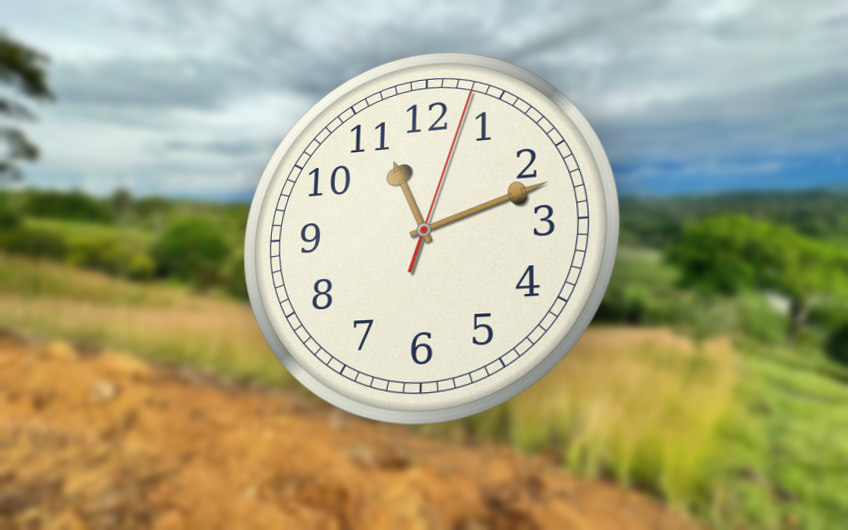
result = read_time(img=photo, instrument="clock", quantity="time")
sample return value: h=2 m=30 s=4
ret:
h=11 m=12 s=3
